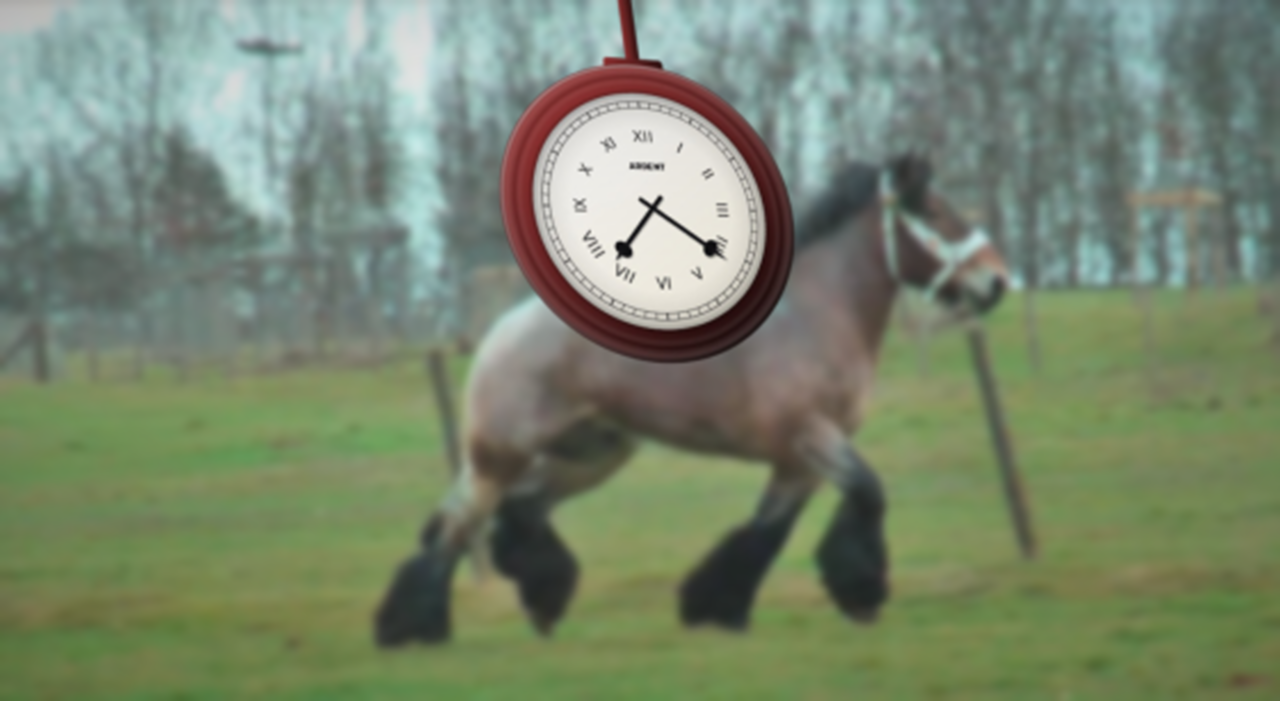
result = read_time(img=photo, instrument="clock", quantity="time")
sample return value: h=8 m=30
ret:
h=7 m=21
